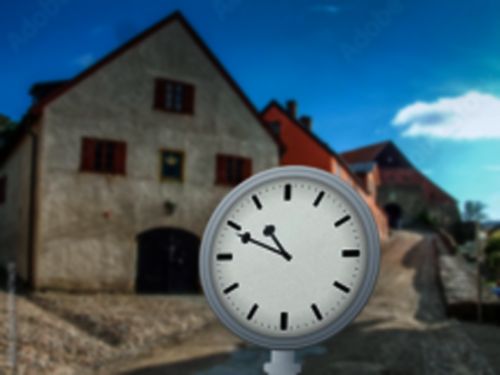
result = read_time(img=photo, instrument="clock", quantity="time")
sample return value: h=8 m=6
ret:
h=10 m=49
